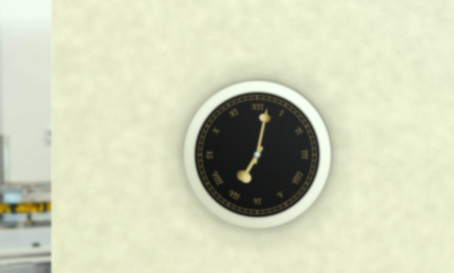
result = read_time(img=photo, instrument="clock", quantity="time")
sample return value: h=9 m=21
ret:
h=7 m=2
